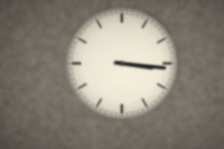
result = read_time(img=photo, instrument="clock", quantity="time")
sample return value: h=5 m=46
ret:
h=3 m=16
